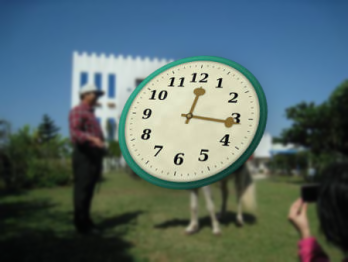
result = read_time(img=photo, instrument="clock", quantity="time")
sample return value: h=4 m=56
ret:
h=12 m=16
